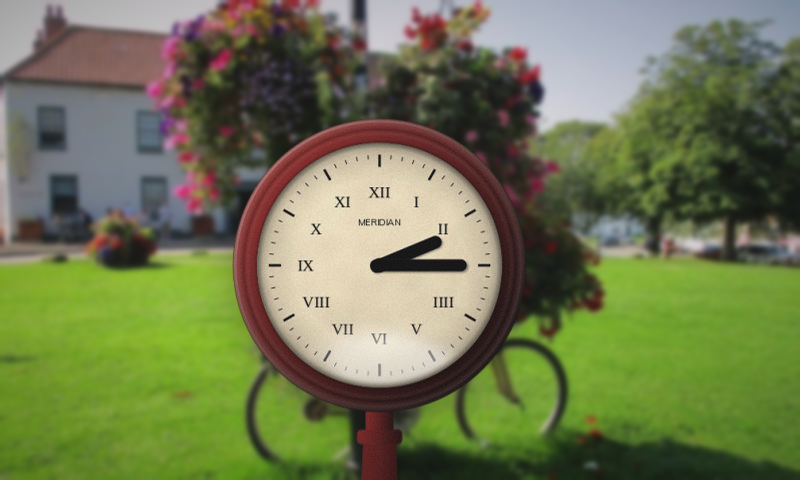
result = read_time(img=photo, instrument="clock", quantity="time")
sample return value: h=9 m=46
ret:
h=2 m=15
